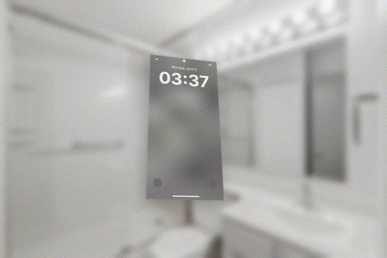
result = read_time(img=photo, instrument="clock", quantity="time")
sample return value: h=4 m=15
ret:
h=3 m=37
